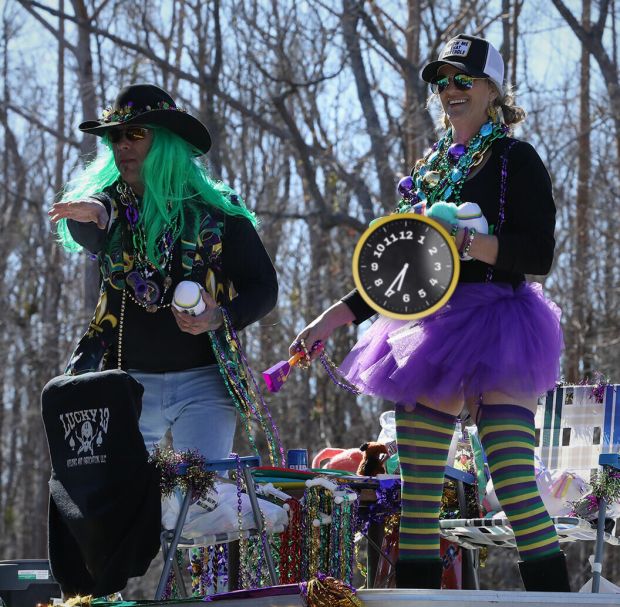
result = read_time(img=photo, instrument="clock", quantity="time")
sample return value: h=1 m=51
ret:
h=6 m=36
